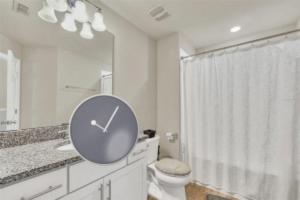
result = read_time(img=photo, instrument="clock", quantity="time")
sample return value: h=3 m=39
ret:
h=10 m=5
